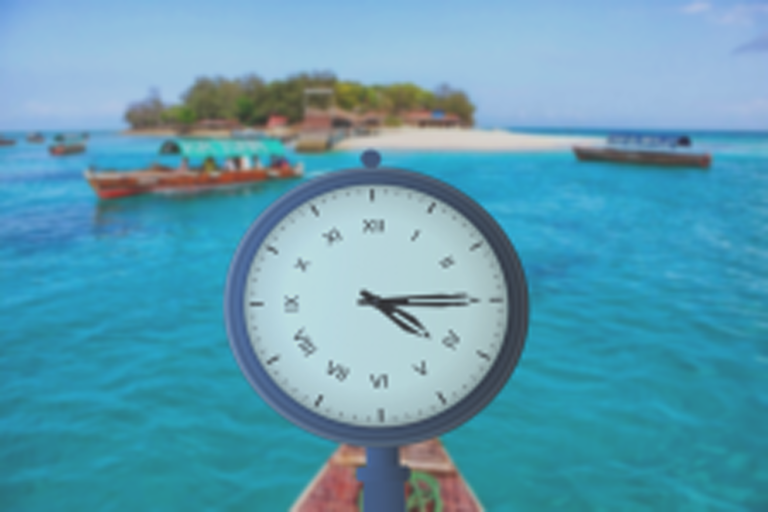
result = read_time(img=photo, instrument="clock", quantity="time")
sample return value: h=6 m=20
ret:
h=4 m=15
